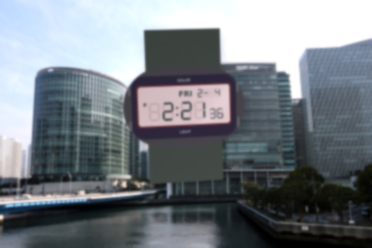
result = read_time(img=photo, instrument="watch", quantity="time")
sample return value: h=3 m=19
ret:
h=2 m=21
